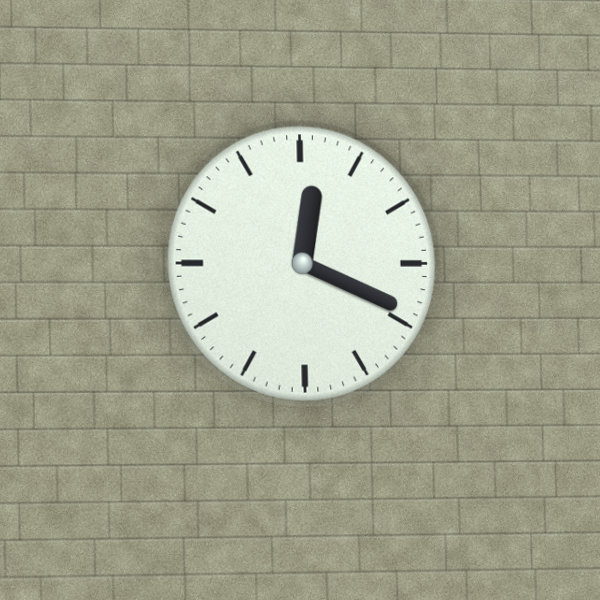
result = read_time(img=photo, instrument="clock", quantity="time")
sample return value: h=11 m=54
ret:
h=12 m=19
